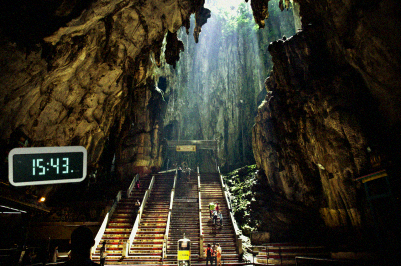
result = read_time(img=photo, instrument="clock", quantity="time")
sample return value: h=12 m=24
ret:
h=15 m=43
